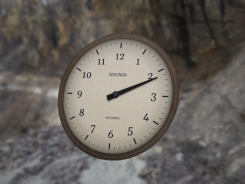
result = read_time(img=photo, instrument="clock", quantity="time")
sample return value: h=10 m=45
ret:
h=2 m=11
